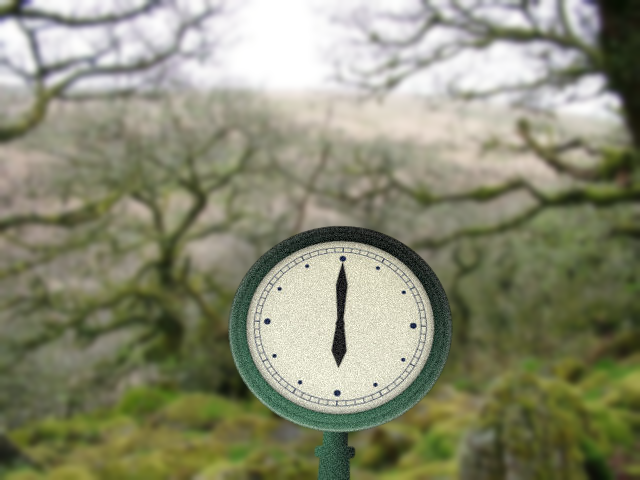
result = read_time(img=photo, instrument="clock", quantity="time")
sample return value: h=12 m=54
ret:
h=6 m=0
